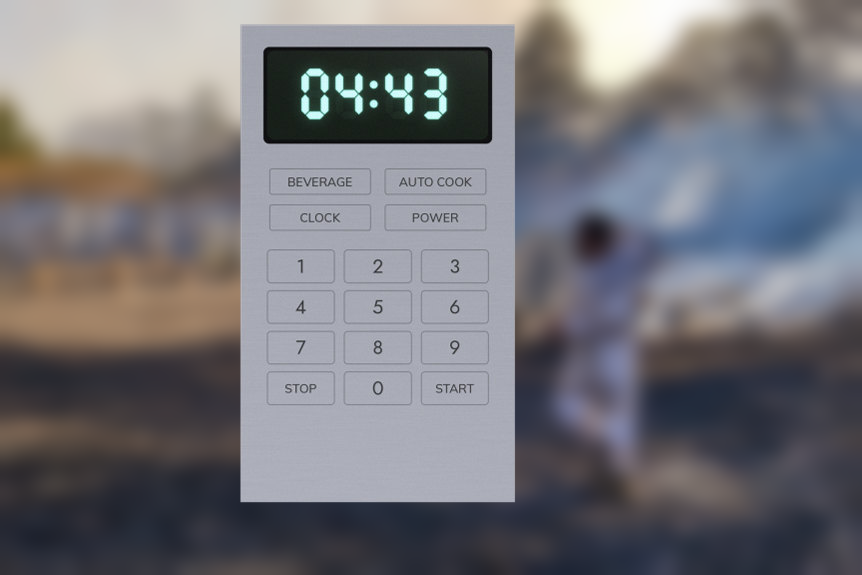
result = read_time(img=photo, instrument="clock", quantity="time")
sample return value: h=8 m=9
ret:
h=4 m=43
